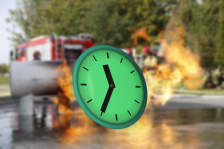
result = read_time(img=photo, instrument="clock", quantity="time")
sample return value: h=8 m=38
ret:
h=11 m=35
